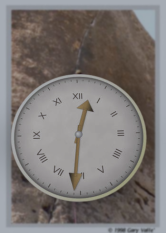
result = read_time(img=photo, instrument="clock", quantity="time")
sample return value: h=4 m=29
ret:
h=12 m=31
